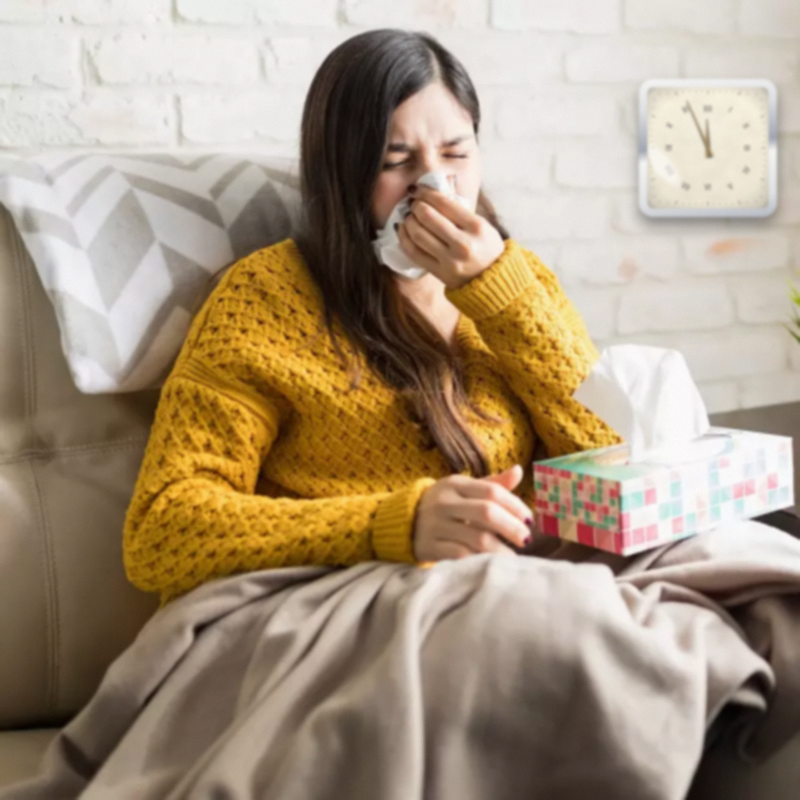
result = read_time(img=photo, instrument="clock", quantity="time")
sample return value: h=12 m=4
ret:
h=11 m=56
